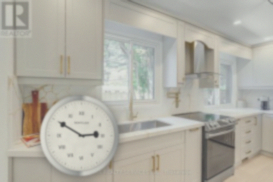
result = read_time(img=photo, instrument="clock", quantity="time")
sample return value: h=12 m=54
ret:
h=2 m=50
